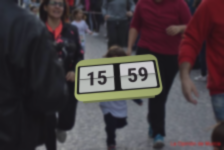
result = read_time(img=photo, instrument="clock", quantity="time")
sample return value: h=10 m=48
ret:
h=15 m=59
